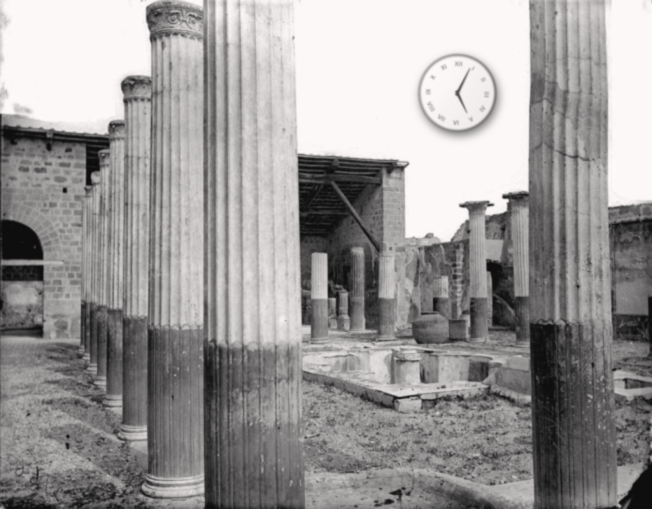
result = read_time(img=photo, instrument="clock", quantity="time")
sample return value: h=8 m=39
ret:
h=5 m=4
